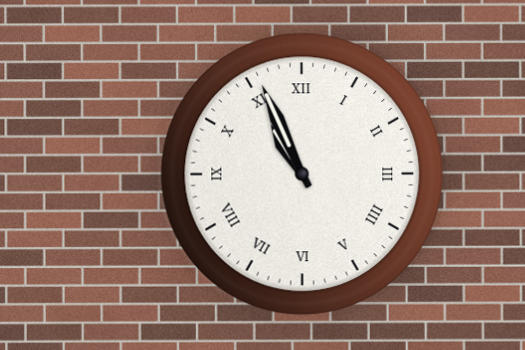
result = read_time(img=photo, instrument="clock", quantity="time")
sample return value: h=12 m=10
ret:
h=10 m=56
